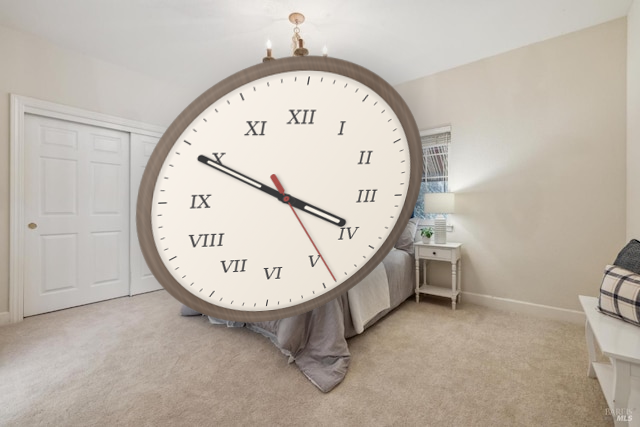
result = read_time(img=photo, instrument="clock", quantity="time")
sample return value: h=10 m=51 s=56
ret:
h=3 m=49 s=24
